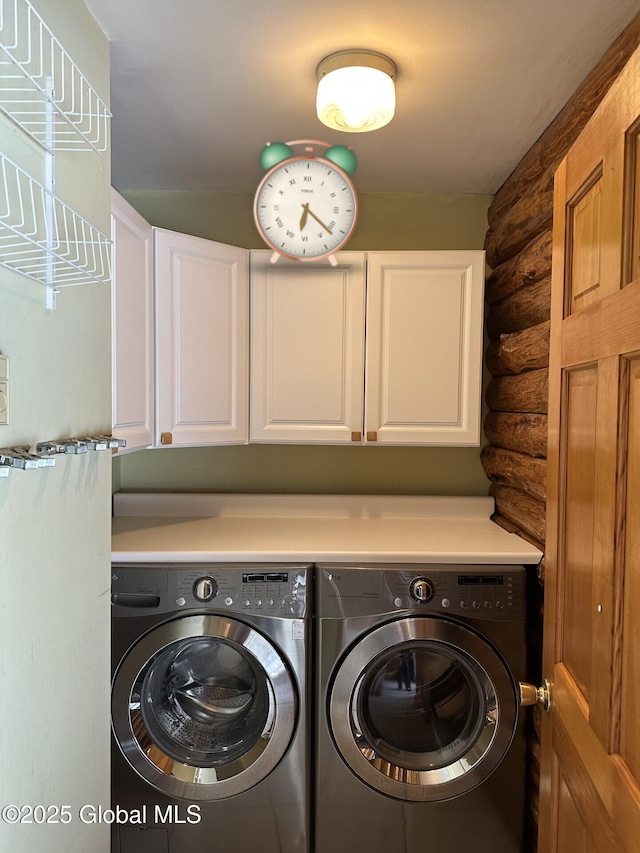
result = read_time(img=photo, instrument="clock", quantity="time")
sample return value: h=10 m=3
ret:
h=6 m=22
